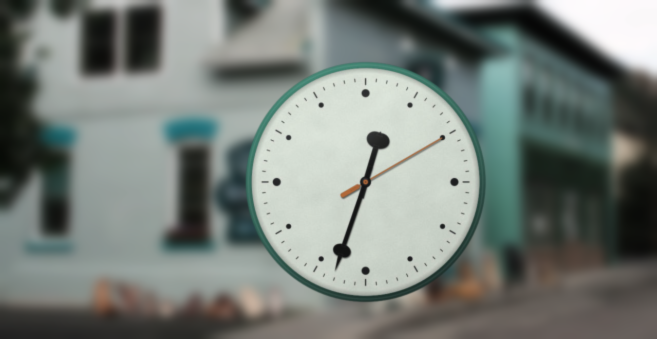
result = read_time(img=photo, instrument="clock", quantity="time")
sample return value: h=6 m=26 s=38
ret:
h=12 m=33 s=10
